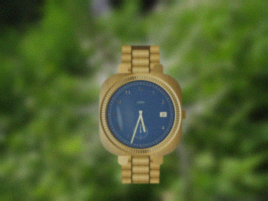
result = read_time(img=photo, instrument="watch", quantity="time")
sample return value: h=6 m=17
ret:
h=5 m=33
